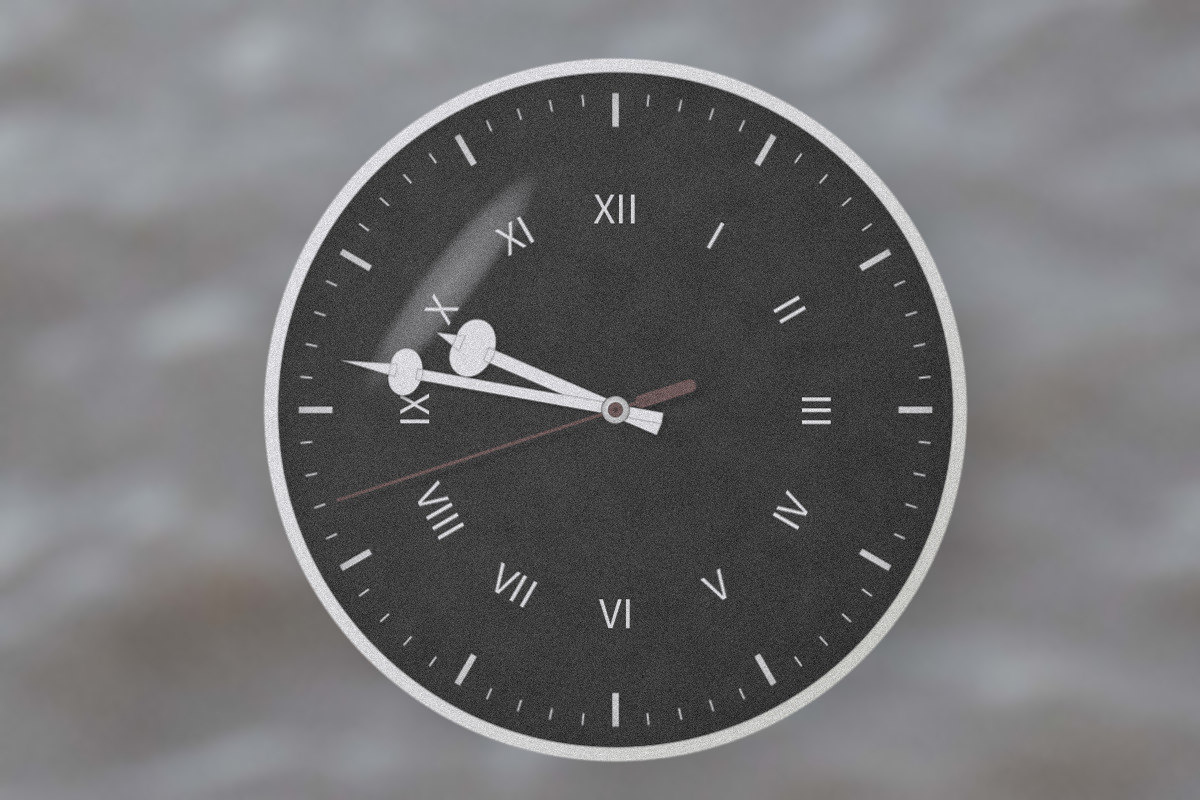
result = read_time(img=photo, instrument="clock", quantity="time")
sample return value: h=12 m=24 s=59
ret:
h=9 m=46 s=42
